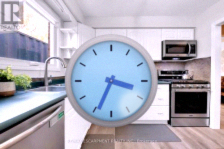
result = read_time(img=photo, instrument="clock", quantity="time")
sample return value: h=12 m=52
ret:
h=3 m=34
